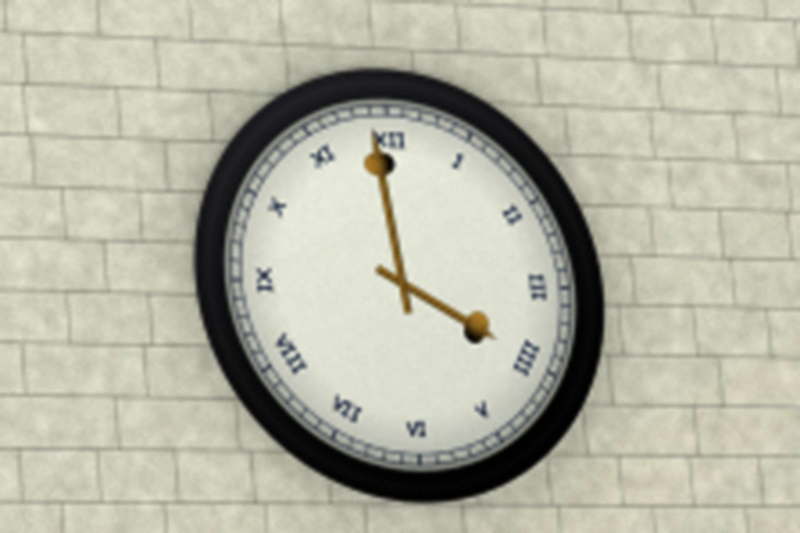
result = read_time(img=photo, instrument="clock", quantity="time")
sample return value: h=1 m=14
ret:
h=3 m=59
